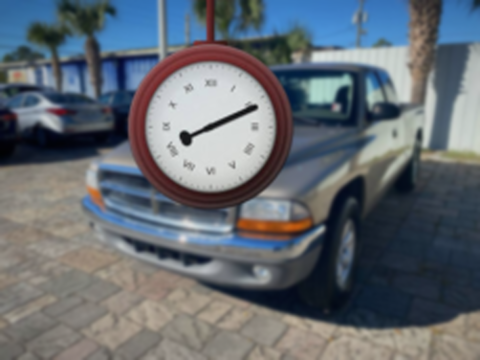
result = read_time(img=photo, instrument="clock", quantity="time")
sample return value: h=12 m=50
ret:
h=8 m=11
